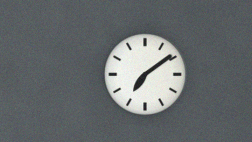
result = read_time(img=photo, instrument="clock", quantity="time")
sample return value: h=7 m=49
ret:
h=7 m=9
